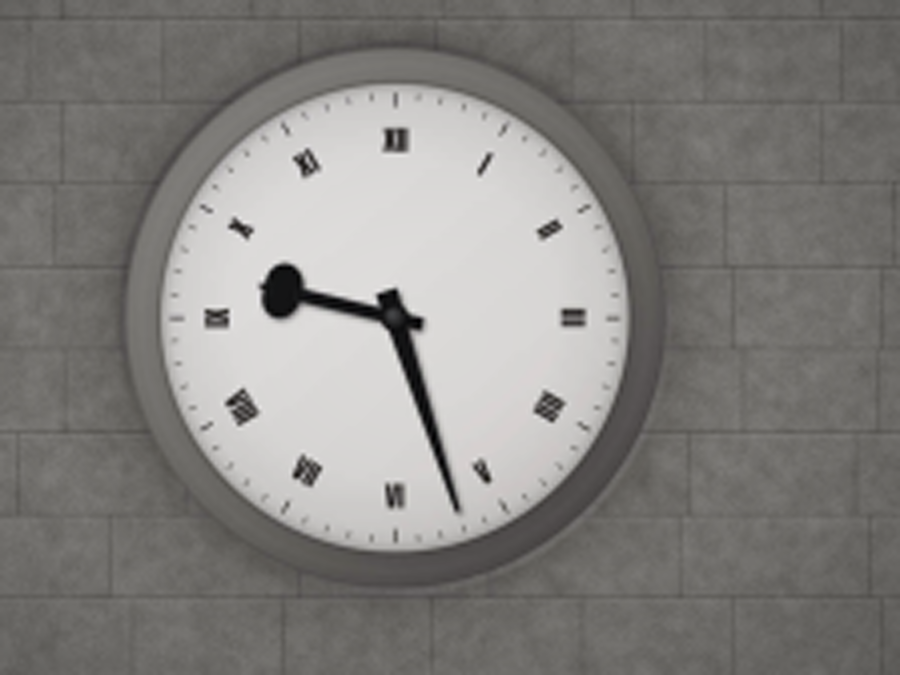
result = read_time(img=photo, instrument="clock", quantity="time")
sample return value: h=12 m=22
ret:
h=9 m=27
